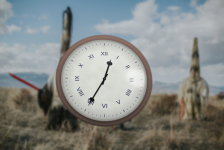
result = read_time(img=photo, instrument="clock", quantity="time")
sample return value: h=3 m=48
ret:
h=12 m=35
